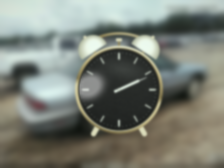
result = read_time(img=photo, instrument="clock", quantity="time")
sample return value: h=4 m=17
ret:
h=2 m=11
